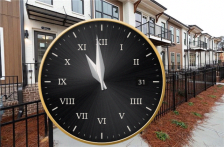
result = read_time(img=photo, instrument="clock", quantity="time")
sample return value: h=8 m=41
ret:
h=10 m=59
